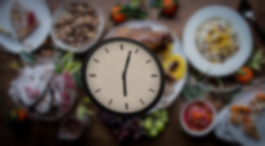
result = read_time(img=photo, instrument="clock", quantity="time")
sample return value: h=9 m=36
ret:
h=6 m=3
